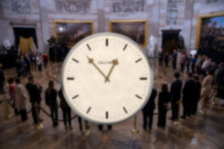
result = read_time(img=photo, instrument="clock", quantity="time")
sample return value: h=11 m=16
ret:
h=12 m=53
